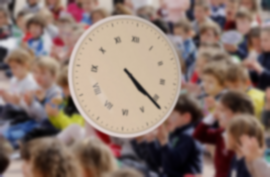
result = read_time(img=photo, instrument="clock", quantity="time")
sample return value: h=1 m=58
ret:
h=4 m=21
